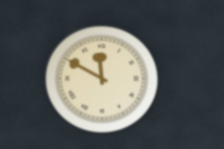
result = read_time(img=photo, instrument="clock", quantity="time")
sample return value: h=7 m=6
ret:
h=11 m=50
